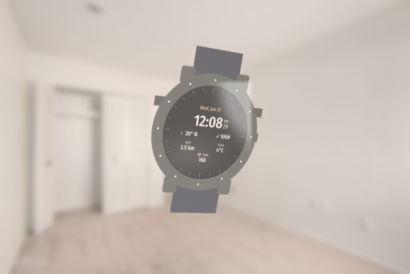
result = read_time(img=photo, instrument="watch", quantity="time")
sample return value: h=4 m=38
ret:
h=12 m=8
